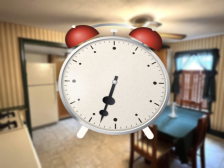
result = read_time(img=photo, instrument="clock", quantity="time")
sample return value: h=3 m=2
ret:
h=6 m=33
